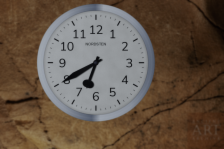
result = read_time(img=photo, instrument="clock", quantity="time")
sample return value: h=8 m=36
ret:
h=6 m=40
